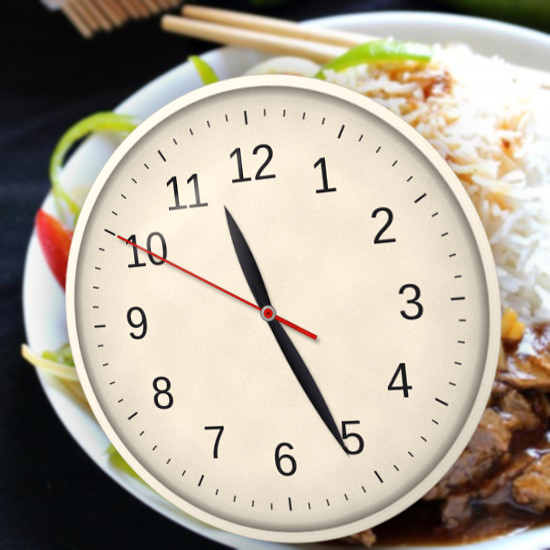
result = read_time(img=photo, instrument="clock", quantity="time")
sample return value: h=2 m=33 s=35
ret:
h=11 m=25 s=50
